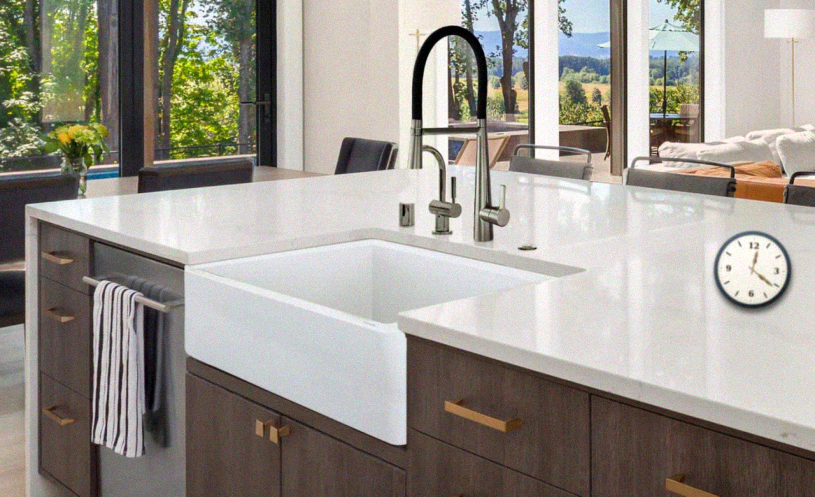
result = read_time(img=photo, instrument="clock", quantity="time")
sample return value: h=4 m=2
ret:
h=12 m=21
